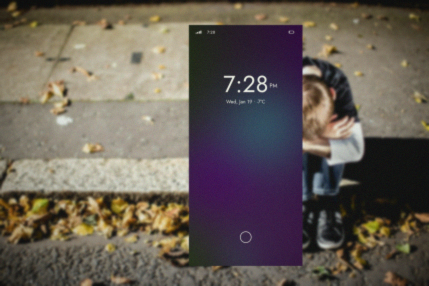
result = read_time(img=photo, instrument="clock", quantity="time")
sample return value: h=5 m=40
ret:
h=7 m=28
